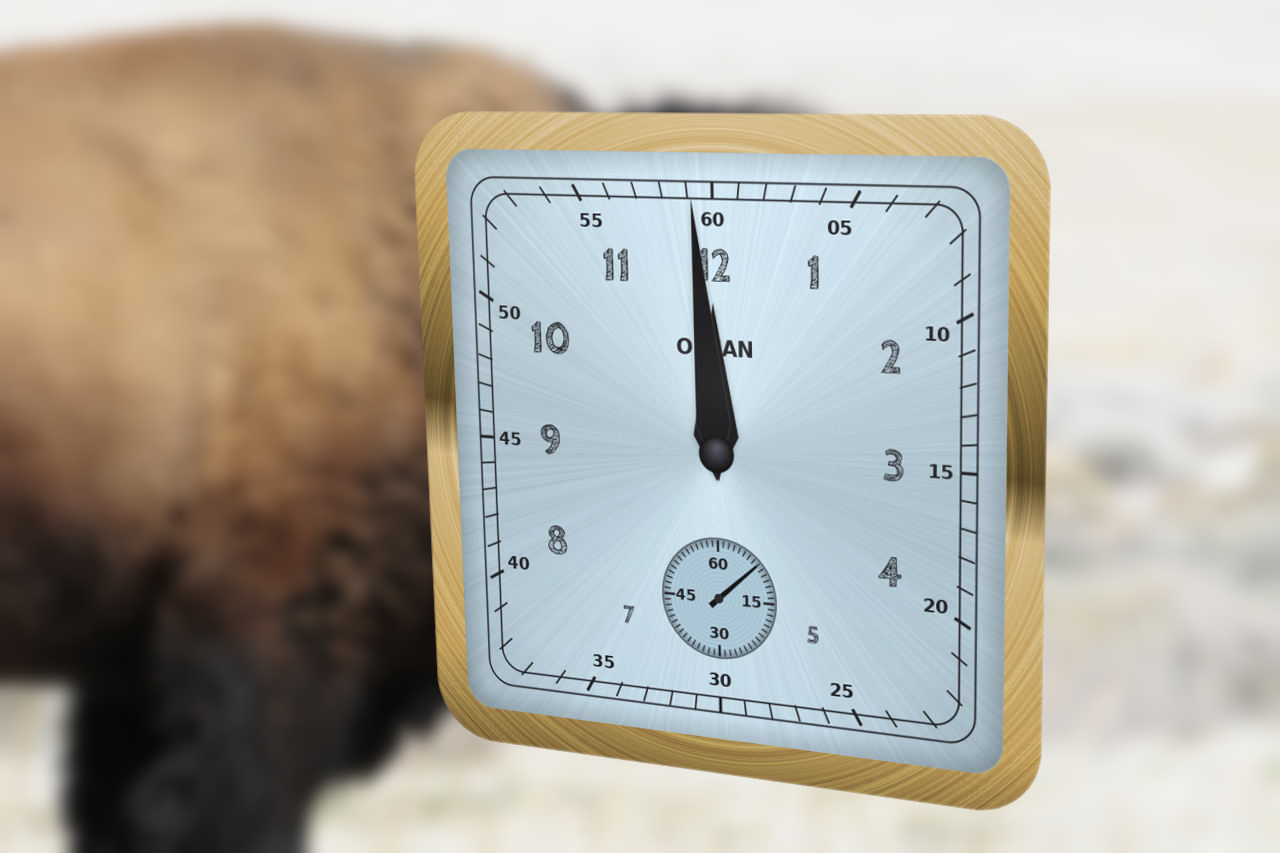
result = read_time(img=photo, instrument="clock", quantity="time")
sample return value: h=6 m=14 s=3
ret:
h=11 m=59 s=8
